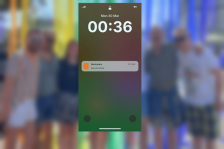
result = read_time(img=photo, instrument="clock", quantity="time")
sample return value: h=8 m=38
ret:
h=0 m=36
